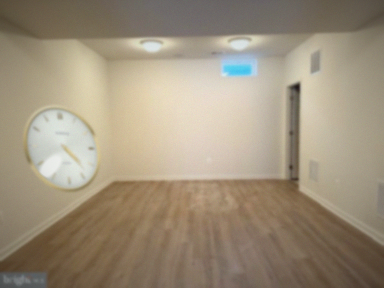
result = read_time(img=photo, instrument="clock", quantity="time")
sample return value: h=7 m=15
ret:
h=4 m=23
